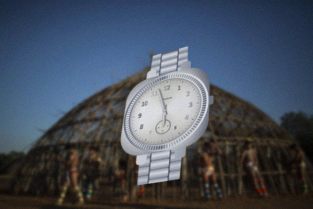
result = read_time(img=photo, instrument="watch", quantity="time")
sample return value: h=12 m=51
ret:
h=5 m=57
